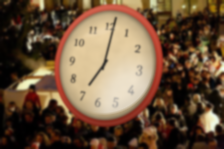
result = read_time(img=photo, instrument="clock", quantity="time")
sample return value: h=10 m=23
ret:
h=7 m=1
